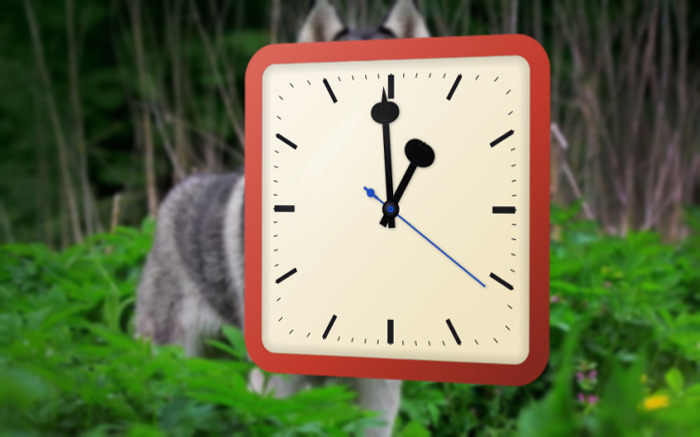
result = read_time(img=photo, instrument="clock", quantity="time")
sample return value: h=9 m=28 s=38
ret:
h=12 m=59 s=21
